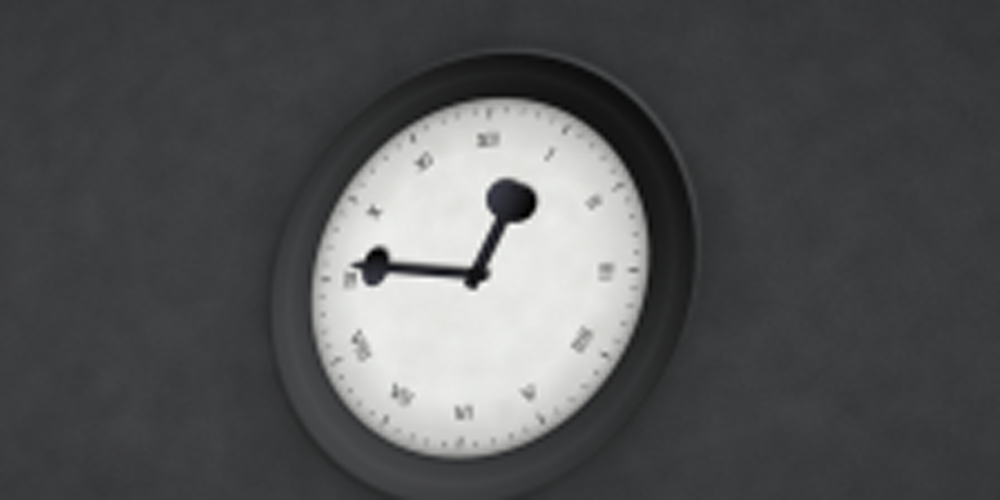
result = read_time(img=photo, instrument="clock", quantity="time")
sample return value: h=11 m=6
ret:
h=12 m=46
